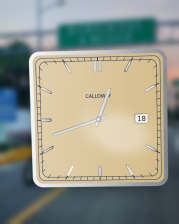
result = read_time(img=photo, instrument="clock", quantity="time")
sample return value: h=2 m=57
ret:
h=12 m=42
